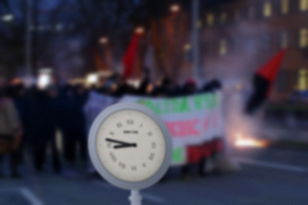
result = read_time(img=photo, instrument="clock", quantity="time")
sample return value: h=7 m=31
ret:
h=8 m=47
